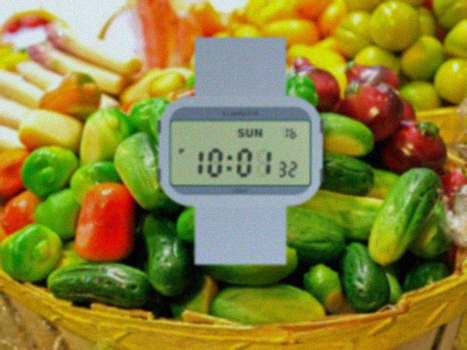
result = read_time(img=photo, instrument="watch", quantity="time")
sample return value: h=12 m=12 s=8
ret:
h=10 m=1 s=32
